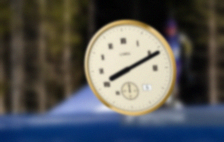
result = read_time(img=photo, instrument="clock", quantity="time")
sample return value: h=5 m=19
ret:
h=8 m=11
